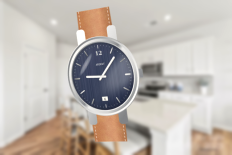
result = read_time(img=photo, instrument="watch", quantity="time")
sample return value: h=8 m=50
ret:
h=9 m=7
